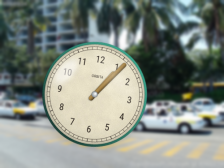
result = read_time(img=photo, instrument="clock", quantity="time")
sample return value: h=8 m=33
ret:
h=1 m=6
